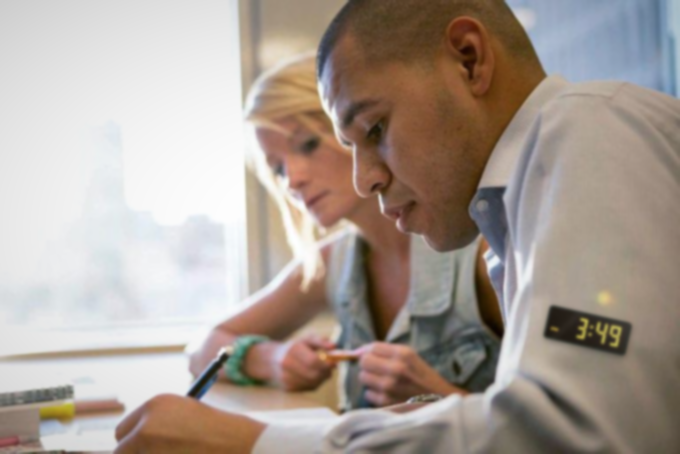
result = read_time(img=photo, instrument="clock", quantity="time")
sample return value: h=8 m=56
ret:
h=3 m=49
